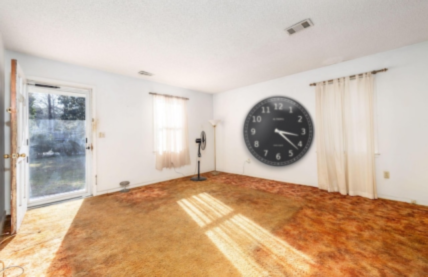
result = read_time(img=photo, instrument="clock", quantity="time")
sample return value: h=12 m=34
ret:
h=3 m=22
